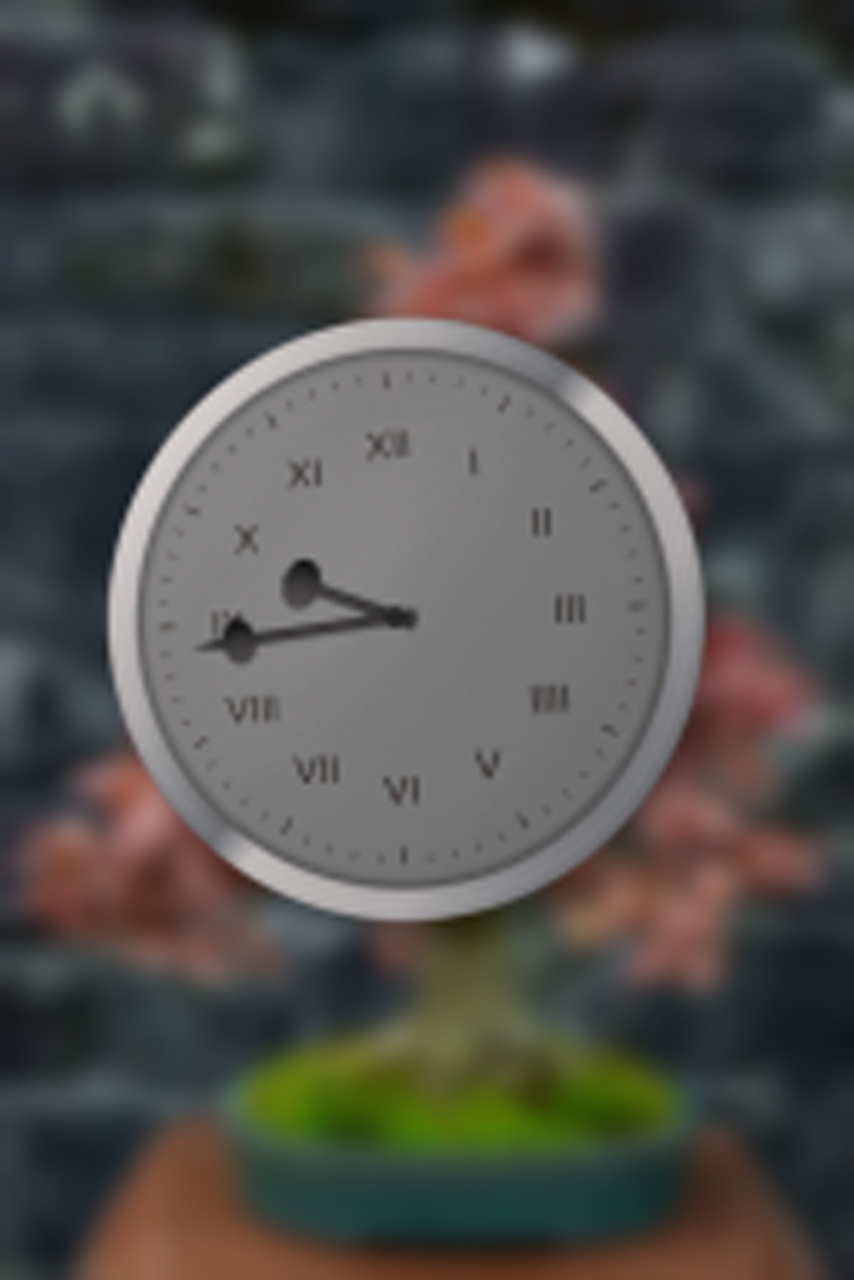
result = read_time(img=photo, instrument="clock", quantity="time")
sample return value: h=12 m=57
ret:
h=9 m=44
